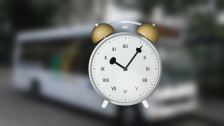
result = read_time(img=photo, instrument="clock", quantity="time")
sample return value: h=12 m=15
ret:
h=10 m=6
